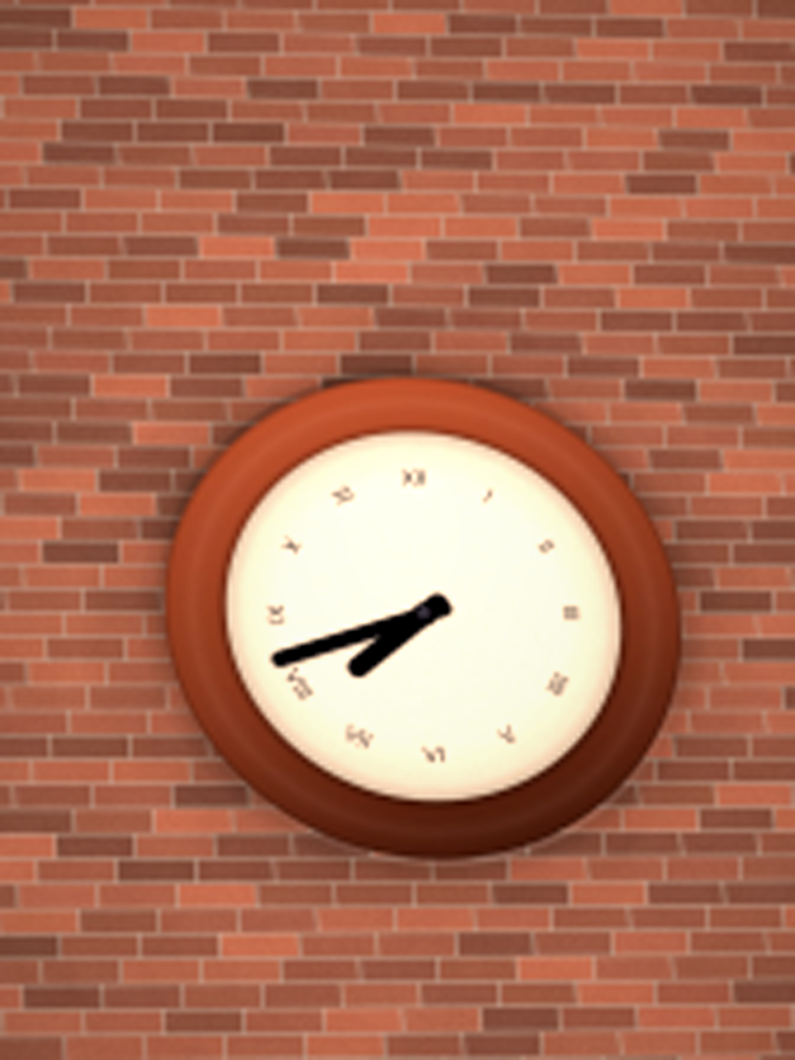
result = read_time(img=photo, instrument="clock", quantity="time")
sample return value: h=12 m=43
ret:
h=7 m=42
